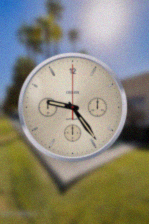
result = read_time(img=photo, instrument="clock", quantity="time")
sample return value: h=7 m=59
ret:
h=9 m=24
